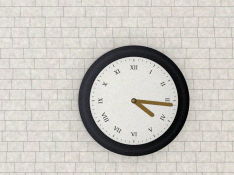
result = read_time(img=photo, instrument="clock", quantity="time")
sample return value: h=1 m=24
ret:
h=4 m=16
